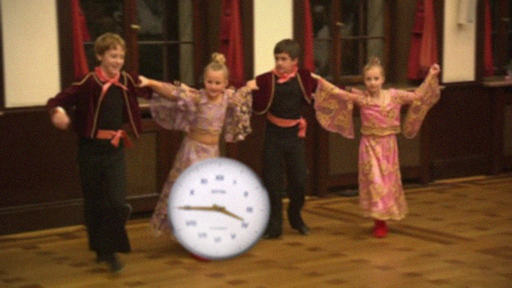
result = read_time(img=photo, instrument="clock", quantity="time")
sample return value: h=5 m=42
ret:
h=3 m=45
